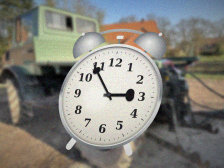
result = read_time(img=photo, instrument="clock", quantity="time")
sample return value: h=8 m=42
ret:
h=2 m=54
